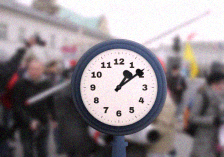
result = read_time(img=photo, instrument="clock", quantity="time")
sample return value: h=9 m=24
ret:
h=1 m=9
